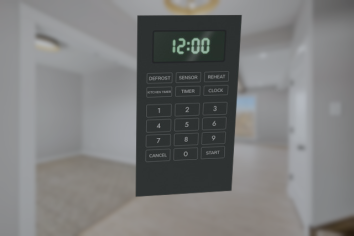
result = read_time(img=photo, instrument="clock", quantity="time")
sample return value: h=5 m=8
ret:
h=12 m=0
